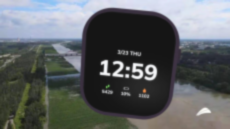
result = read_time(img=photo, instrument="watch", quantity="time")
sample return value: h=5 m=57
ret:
h=12 m=59
